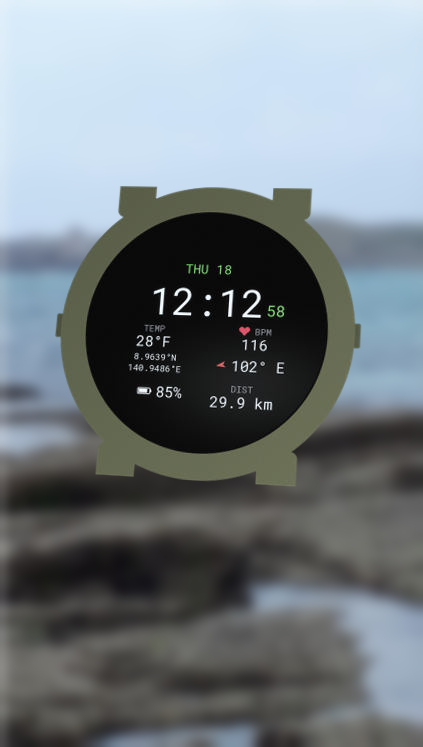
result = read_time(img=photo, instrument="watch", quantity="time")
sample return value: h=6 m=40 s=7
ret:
h=12 m=12 s=58
